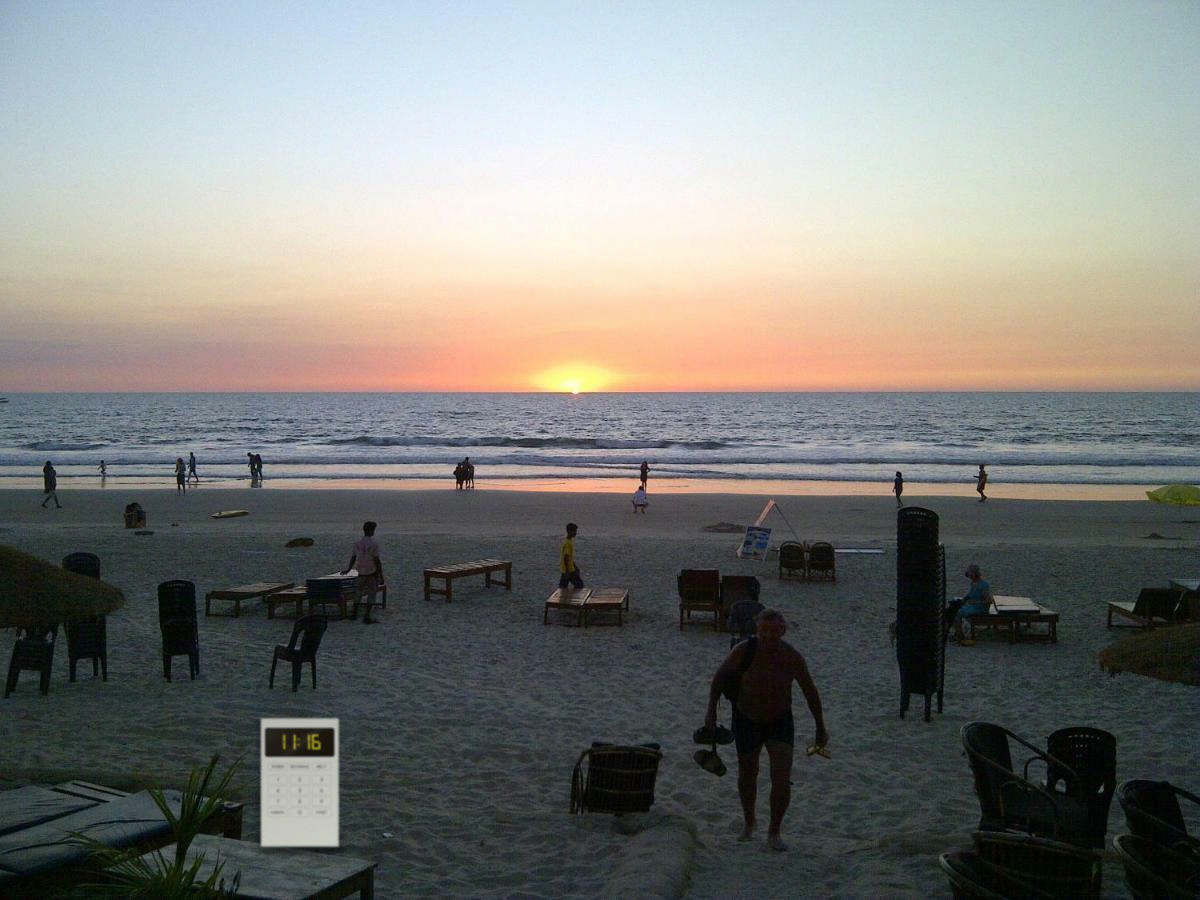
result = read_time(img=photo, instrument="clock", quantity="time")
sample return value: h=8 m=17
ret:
h=11 m=16
